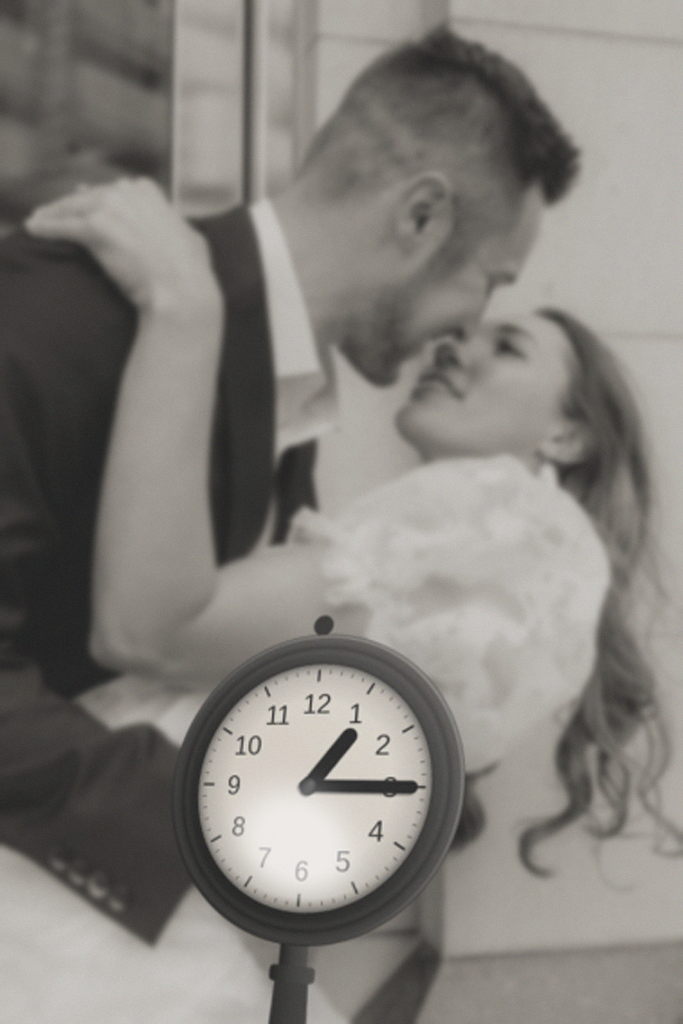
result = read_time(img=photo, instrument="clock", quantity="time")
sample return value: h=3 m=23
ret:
h=1 m=15
